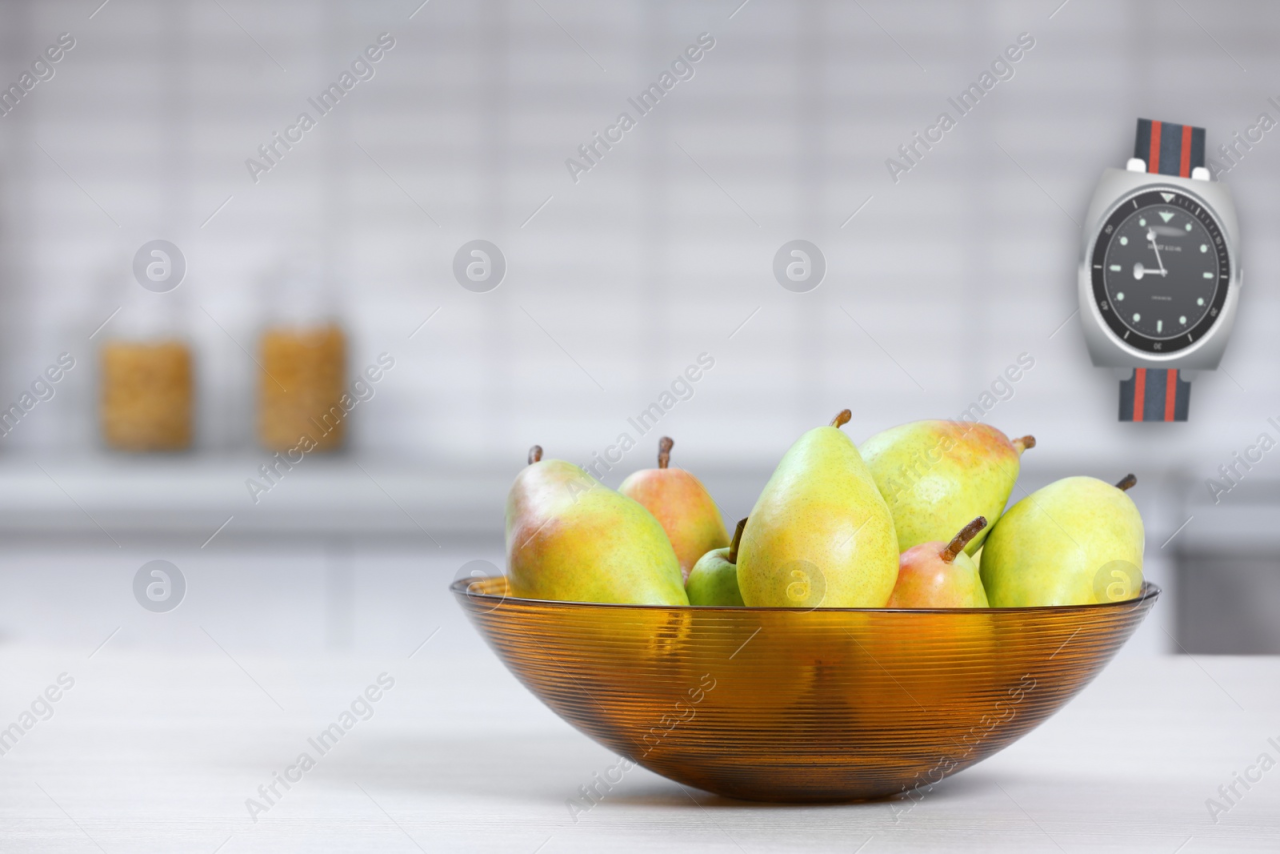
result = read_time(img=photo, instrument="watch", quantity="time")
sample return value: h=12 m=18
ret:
h=8 m=56
